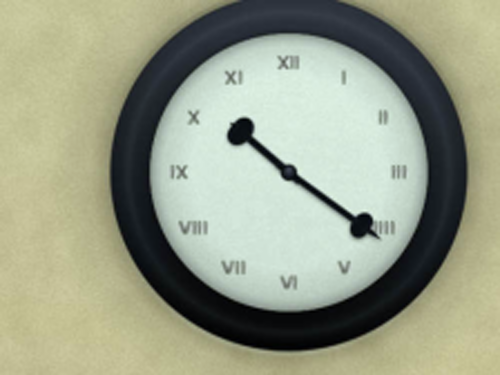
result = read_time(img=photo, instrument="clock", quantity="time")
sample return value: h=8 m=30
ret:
h=10 m=21
